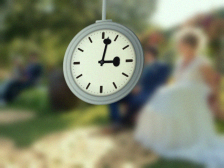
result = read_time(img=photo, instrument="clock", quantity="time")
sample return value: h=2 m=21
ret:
h=3 m=2
